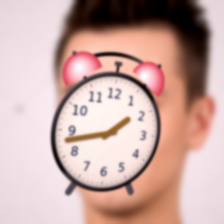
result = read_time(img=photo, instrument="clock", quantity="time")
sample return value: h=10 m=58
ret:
h=1 m=43
